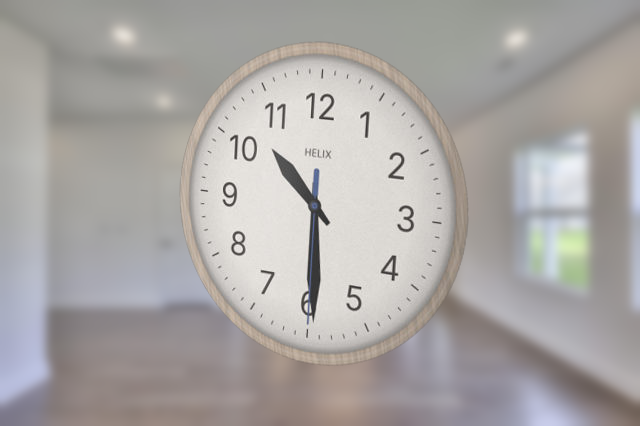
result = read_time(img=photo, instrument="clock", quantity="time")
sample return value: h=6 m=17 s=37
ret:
h=10 m=29 s=30
